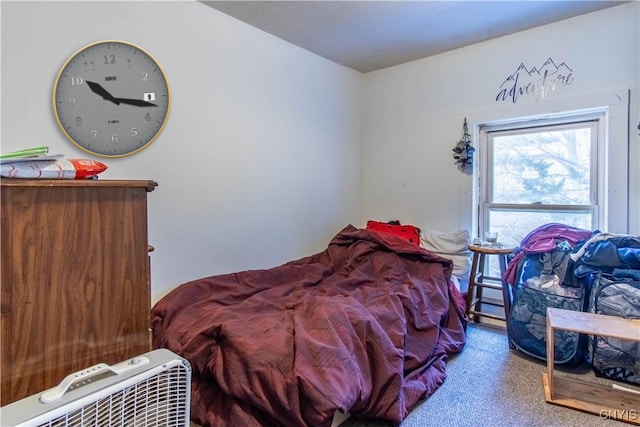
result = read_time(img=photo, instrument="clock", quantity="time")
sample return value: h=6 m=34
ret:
h=10 m=17
